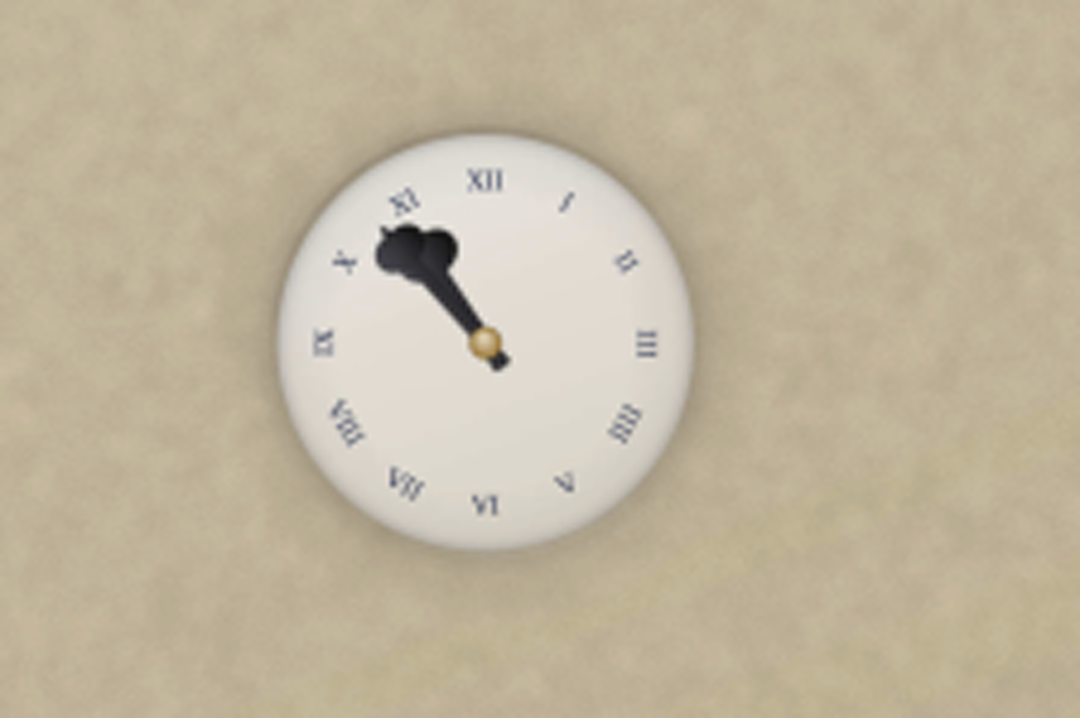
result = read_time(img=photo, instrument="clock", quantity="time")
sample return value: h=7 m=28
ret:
h=10 m=53
